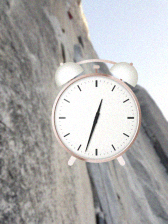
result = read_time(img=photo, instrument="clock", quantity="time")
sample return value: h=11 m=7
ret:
h=12 m=33
